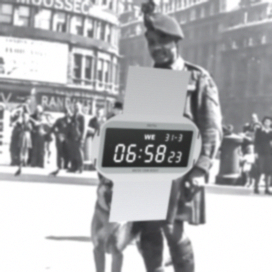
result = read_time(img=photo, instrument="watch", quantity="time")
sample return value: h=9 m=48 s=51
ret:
h=6 m=58 s=23
